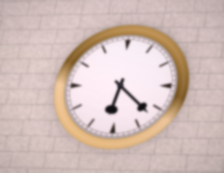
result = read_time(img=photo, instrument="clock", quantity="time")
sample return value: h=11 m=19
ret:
h=6 m=22
